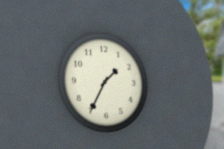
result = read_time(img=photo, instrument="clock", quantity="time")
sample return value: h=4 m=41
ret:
h=1 m=35
